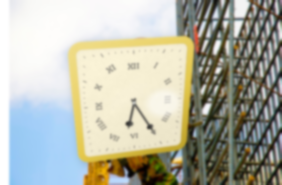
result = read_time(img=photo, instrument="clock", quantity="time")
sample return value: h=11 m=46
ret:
h=6 m=25
